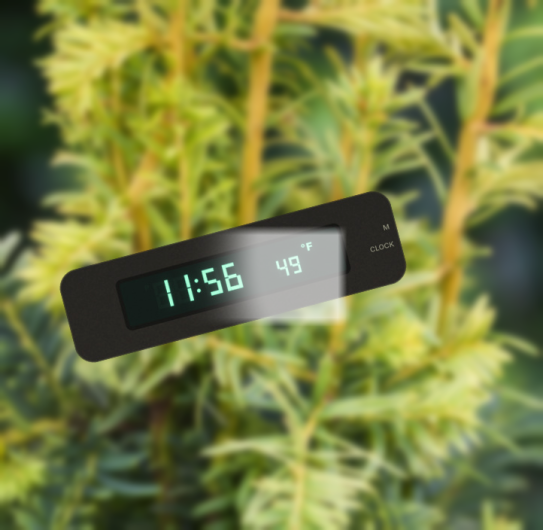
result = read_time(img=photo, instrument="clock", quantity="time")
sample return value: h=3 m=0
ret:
h=11 m=56
